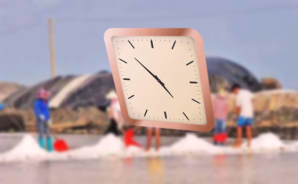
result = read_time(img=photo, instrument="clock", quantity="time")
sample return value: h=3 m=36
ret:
h=4 m=53
